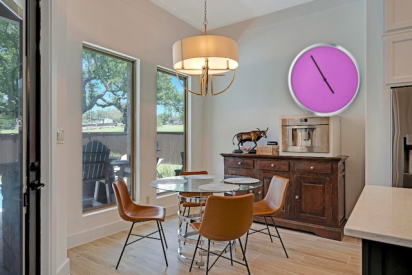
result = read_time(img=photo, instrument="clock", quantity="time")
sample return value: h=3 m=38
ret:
h=4 m=55
